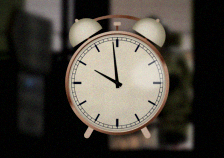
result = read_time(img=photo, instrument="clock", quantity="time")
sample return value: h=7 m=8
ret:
h=9 m=59
